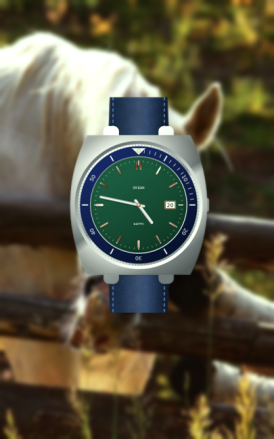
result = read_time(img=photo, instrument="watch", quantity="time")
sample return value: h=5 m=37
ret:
h=4 m=47
